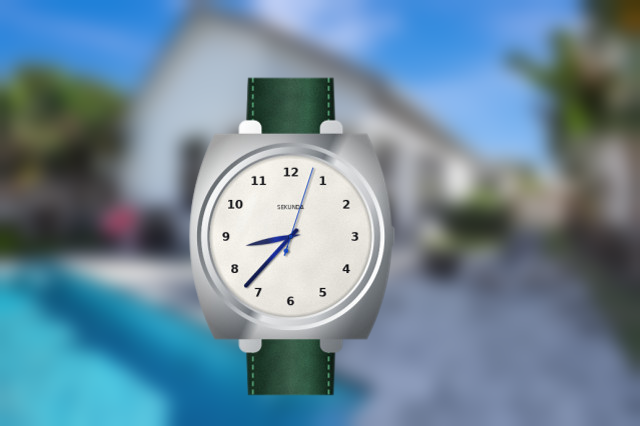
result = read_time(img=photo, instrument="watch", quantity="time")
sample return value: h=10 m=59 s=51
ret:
h=8 m=37 s=3
